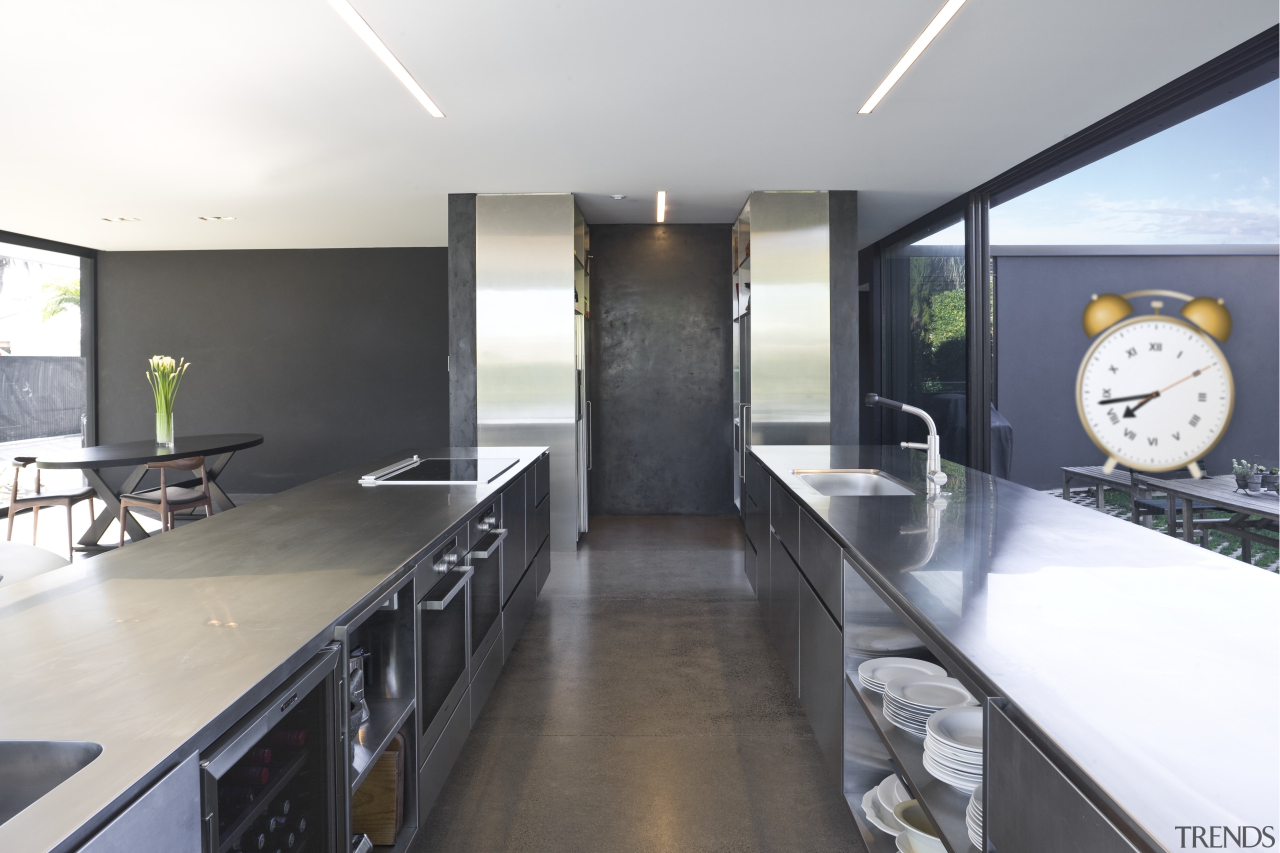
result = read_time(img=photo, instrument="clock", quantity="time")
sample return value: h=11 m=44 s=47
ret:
h=7 m=43 s=10
